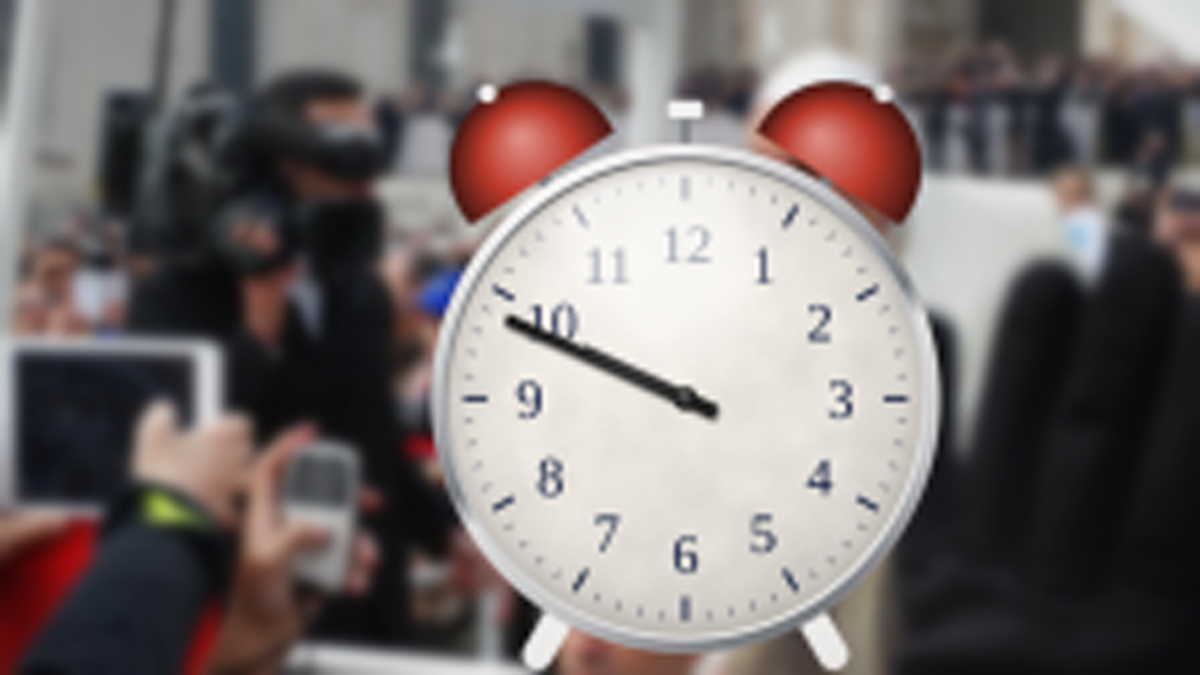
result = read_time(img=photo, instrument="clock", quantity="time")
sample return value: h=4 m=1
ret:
h=9 m=49
